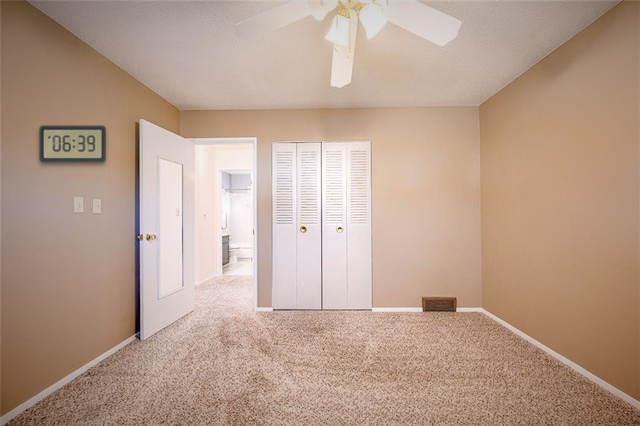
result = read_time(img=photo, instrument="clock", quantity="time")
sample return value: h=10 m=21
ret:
h=6 m=39
